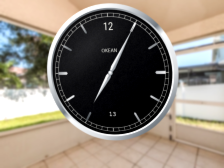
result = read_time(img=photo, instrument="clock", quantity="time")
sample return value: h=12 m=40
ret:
h=7 m=5
